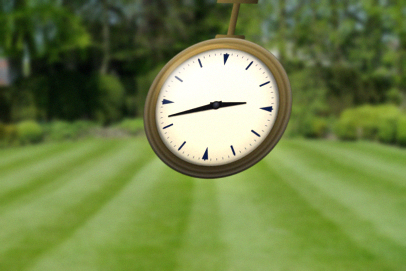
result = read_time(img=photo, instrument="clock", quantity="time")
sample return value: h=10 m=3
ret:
h=2 m=42
